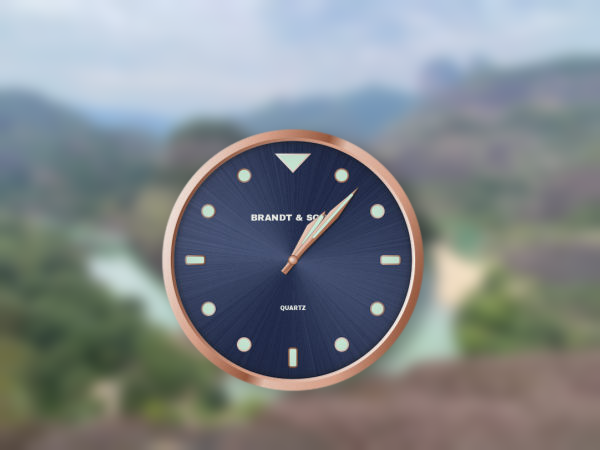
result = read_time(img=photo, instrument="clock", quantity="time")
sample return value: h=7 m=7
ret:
h=1 m=7
